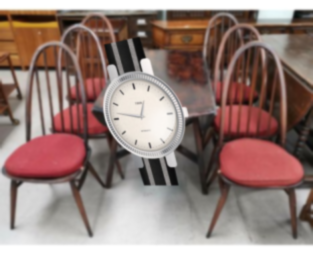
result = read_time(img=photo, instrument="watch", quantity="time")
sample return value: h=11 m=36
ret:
h=12 m=47
